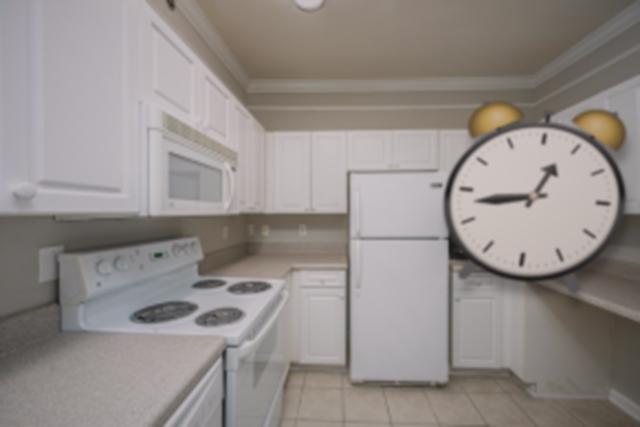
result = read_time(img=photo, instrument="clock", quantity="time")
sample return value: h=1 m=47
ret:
h=12 m=43
